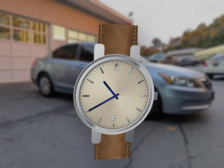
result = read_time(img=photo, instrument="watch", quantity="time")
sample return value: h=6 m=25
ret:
h=10 m=40
